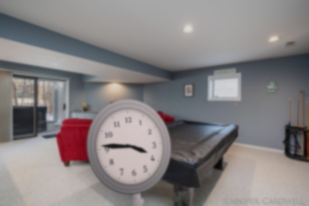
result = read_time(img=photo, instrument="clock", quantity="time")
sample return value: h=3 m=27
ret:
h=3 m=46
